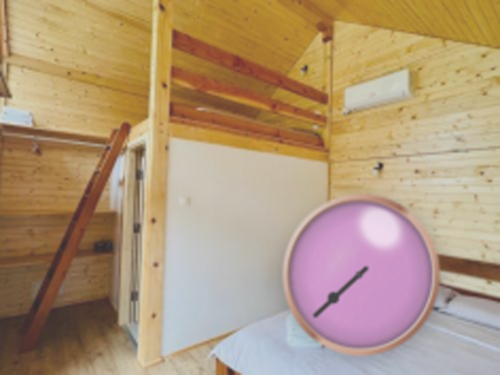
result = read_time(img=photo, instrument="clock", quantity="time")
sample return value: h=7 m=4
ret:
h=7 m=38
